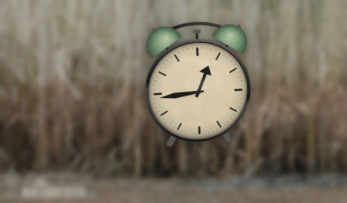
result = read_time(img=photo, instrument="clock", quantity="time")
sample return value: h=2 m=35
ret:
h=12 m=44
